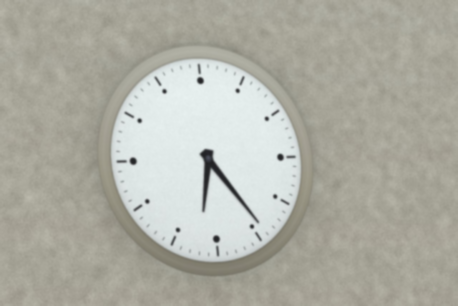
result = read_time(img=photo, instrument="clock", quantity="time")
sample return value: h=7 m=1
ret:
h=6 m=24
